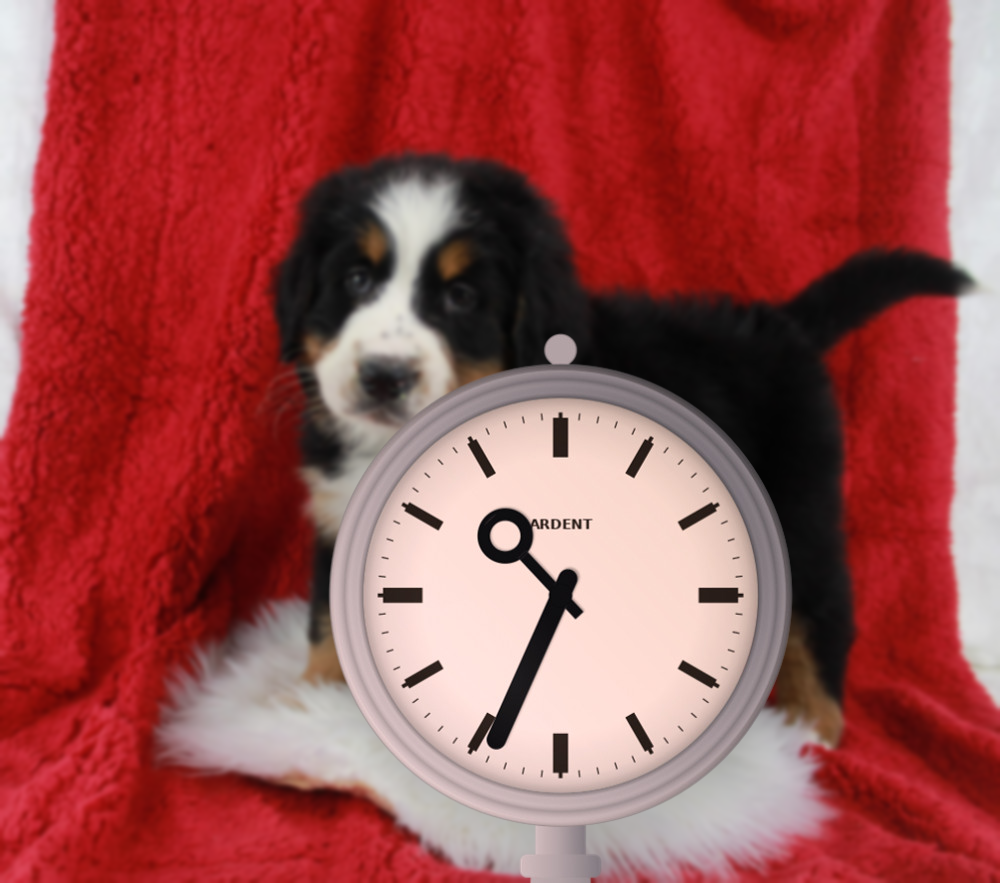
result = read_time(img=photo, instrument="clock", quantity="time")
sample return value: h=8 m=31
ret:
h=10 m=34
